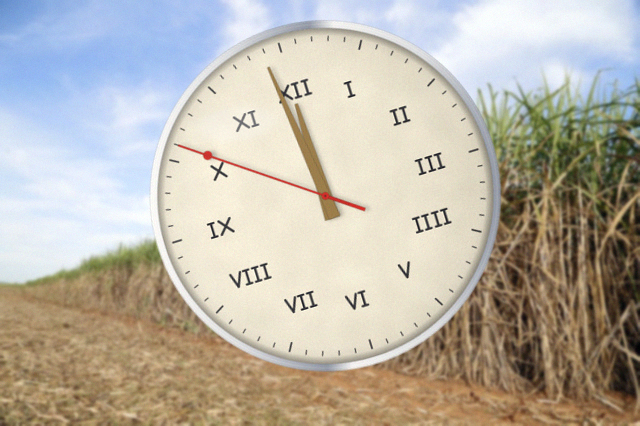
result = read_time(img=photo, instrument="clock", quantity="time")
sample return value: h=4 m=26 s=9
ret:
h=11 m=58 s=51
